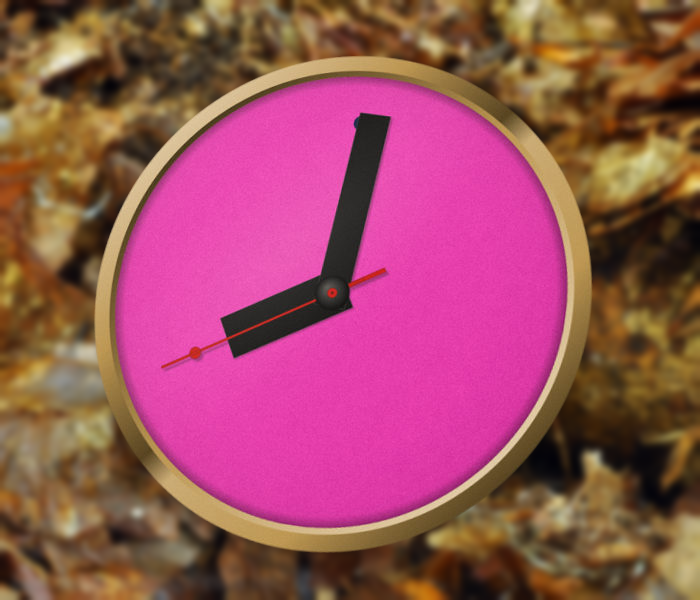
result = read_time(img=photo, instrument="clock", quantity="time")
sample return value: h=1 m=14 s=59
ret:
h=8 m=0 s=40
